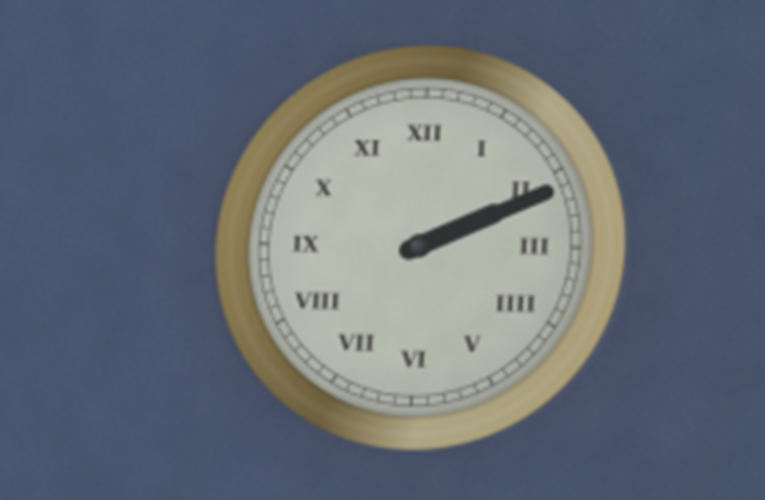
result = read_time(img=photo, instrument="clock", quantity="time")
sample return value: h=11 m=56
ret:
h=2 m=11
